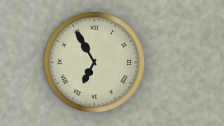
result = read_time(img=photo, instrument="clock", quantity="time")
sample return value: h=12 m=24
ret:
h=6 m=55
